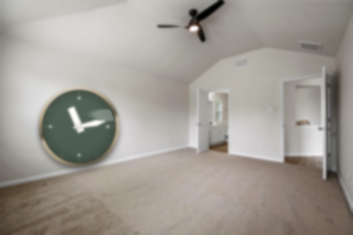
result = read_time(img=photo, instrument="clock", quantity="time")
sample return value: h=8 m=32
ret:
h=11 m=13
